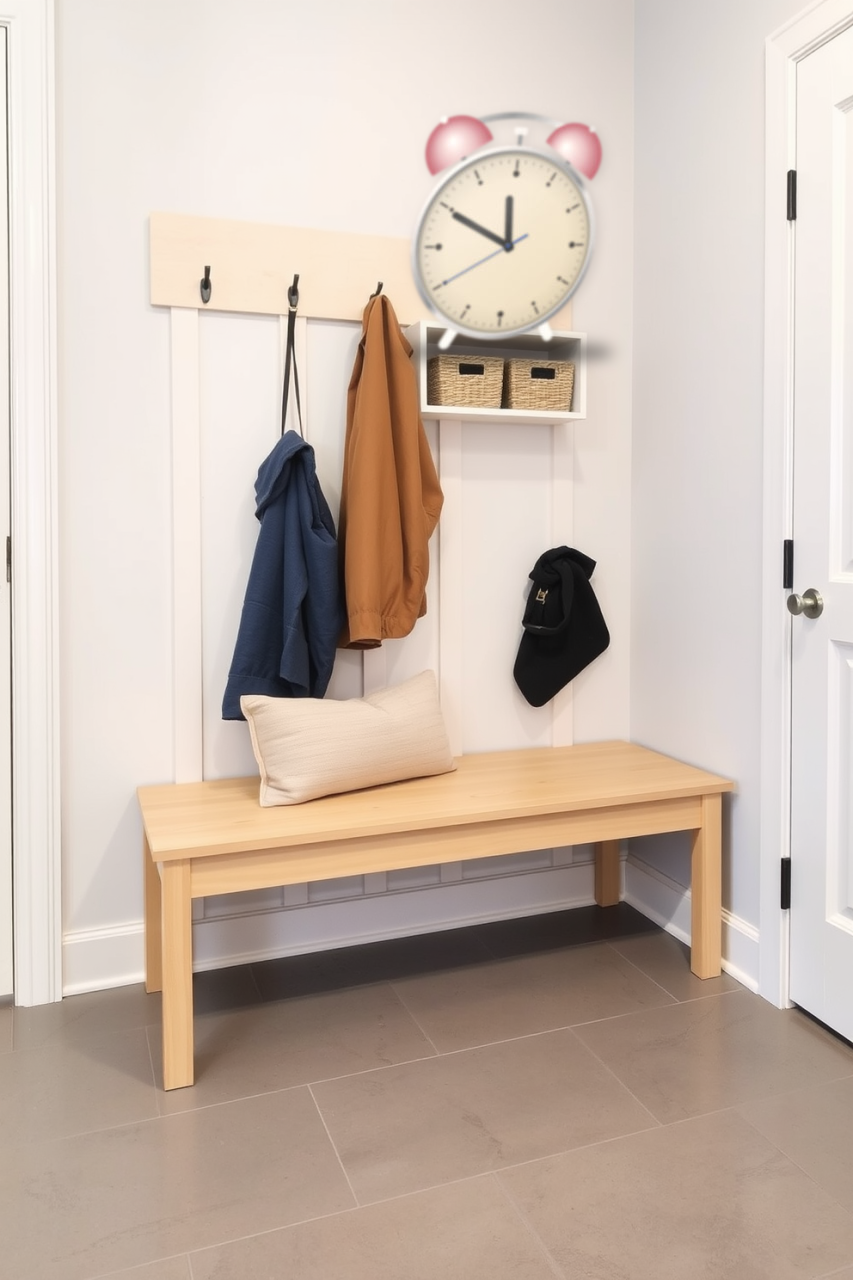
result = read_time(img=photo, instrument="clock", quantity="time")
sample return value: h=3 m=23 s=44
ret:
h=11 m=49 s=40
